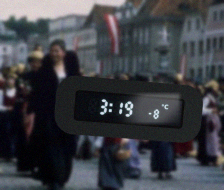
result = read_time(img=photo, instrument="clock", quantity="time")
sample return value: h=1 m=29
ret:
h=3 m=19
